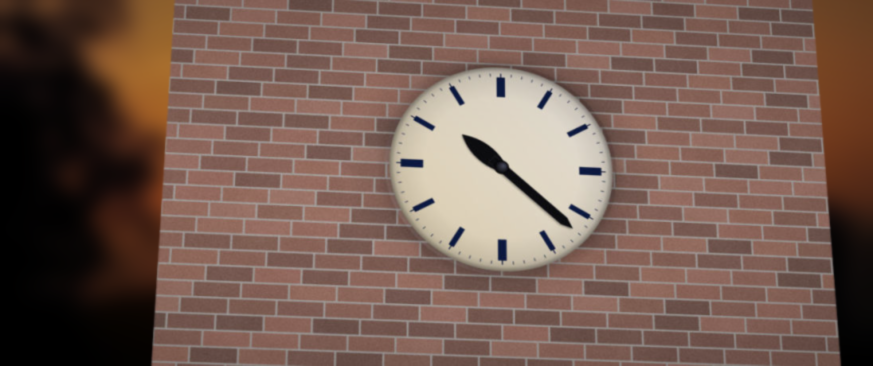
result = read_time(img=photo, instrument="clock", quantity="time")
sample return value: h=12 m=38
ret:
h=10 m=22
